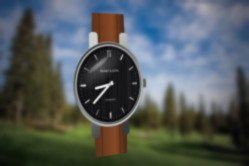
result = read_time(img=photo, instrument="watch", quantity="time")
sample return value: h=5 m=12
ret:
h=8 m=38
